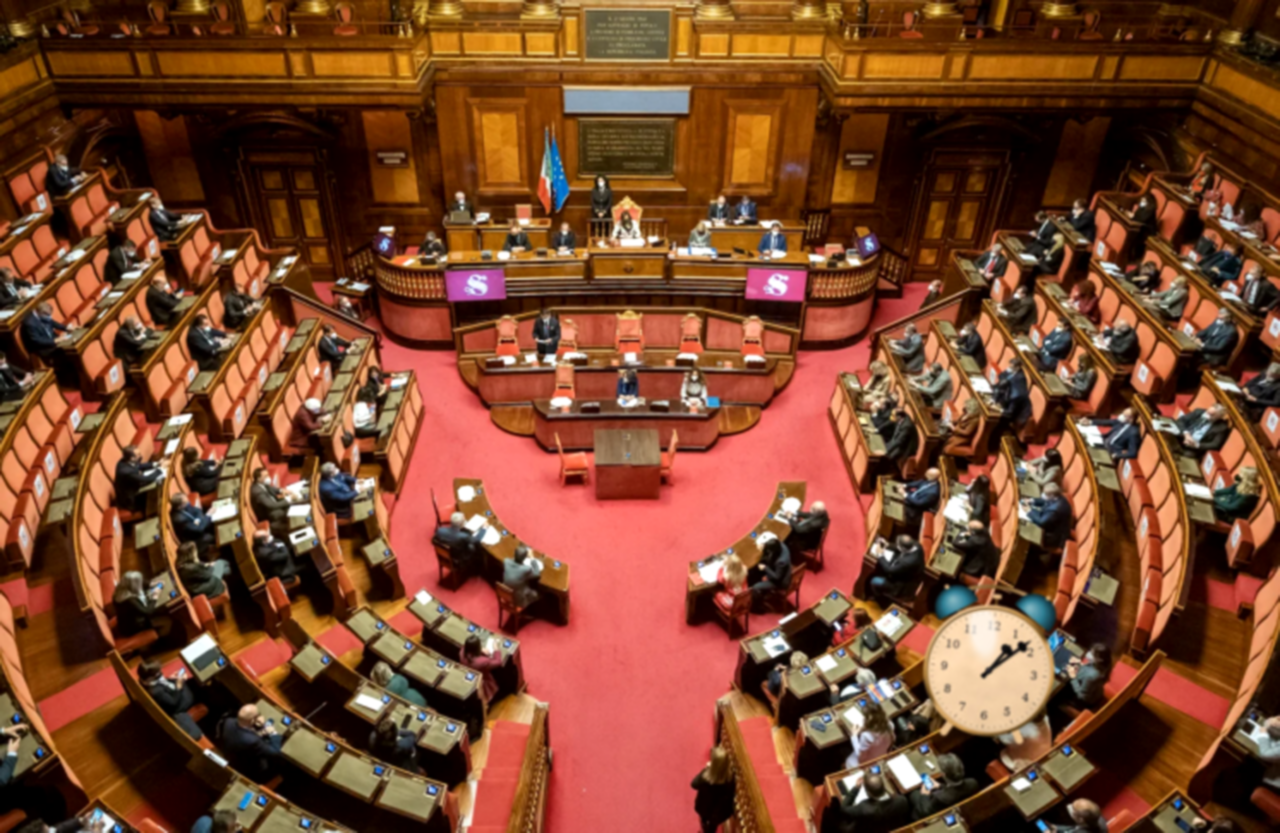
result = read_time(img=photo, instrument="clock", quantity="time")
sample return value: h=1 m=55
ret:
h=1 m=8
